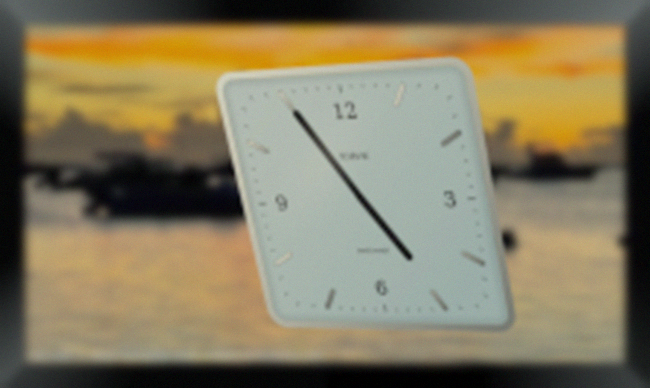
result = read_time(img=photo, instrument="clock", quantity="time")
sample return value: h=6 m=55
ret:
h=4 m=55
